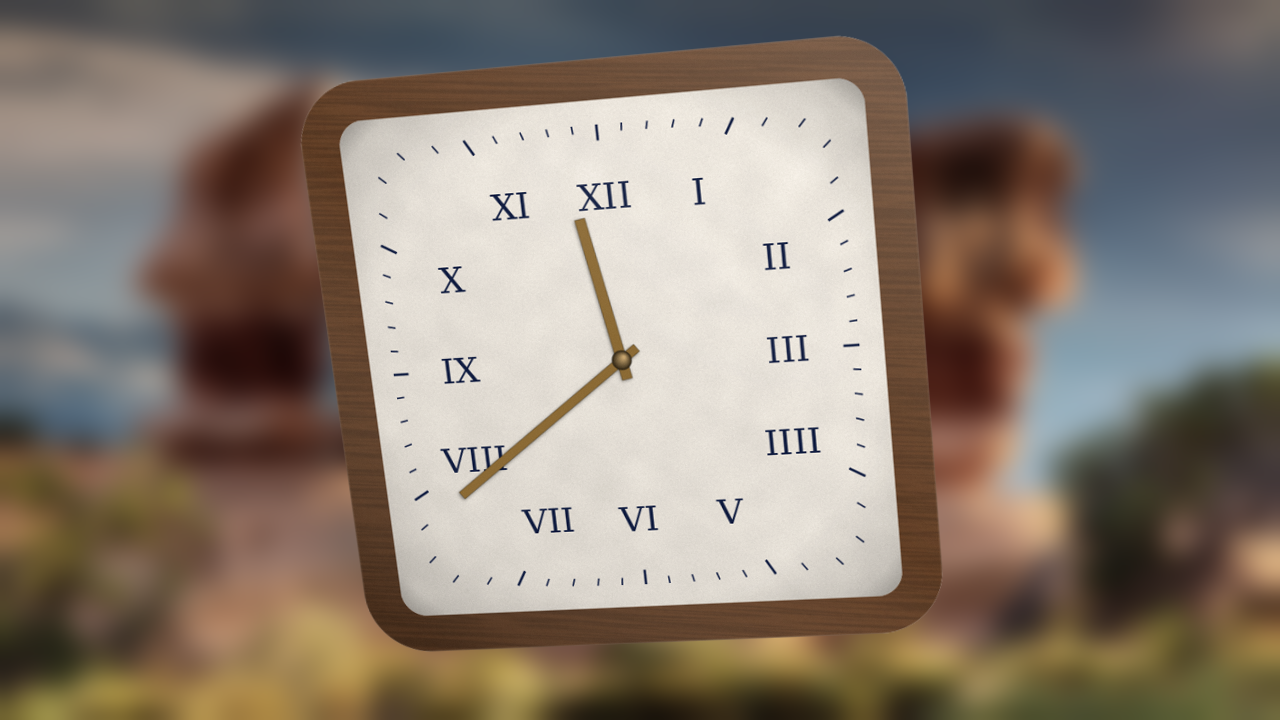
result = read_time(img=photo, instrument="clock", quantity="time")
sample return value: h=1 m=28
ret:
h=11 m=39
